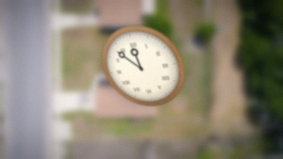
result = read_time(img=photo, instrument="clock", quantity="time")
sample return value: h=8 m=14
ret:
h=11 m=53
